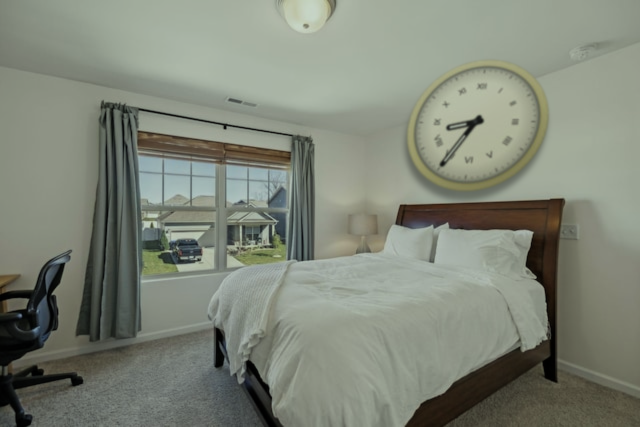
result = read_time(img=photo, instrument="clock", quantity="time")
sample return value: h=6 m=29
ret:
h=8 m=35
